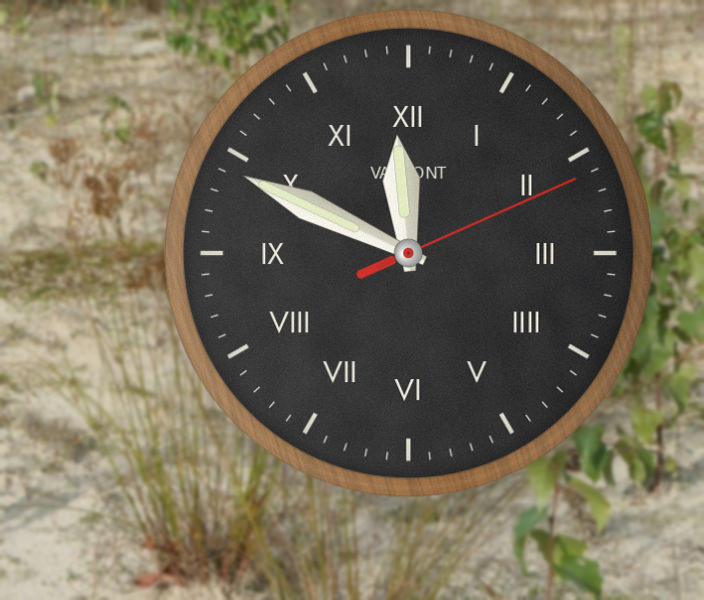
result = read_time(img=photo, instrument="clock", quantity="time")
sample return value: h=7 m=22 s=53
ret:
h=11 m=49 s=11
